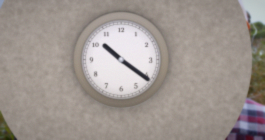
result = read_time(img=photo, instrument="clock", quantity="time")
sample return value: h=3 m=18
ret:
h=10 m=21
